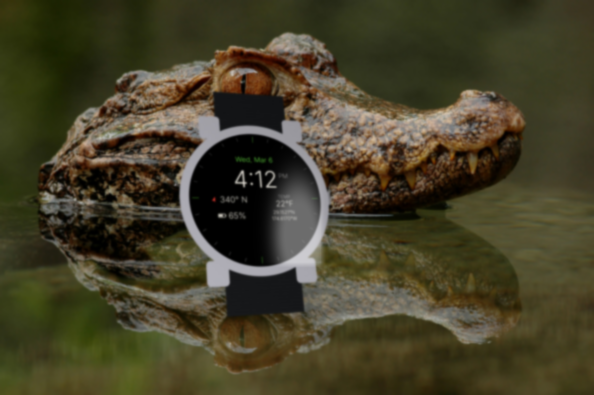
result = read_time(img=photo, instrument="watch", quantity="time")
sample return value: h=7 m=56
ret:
h=4 m=12
